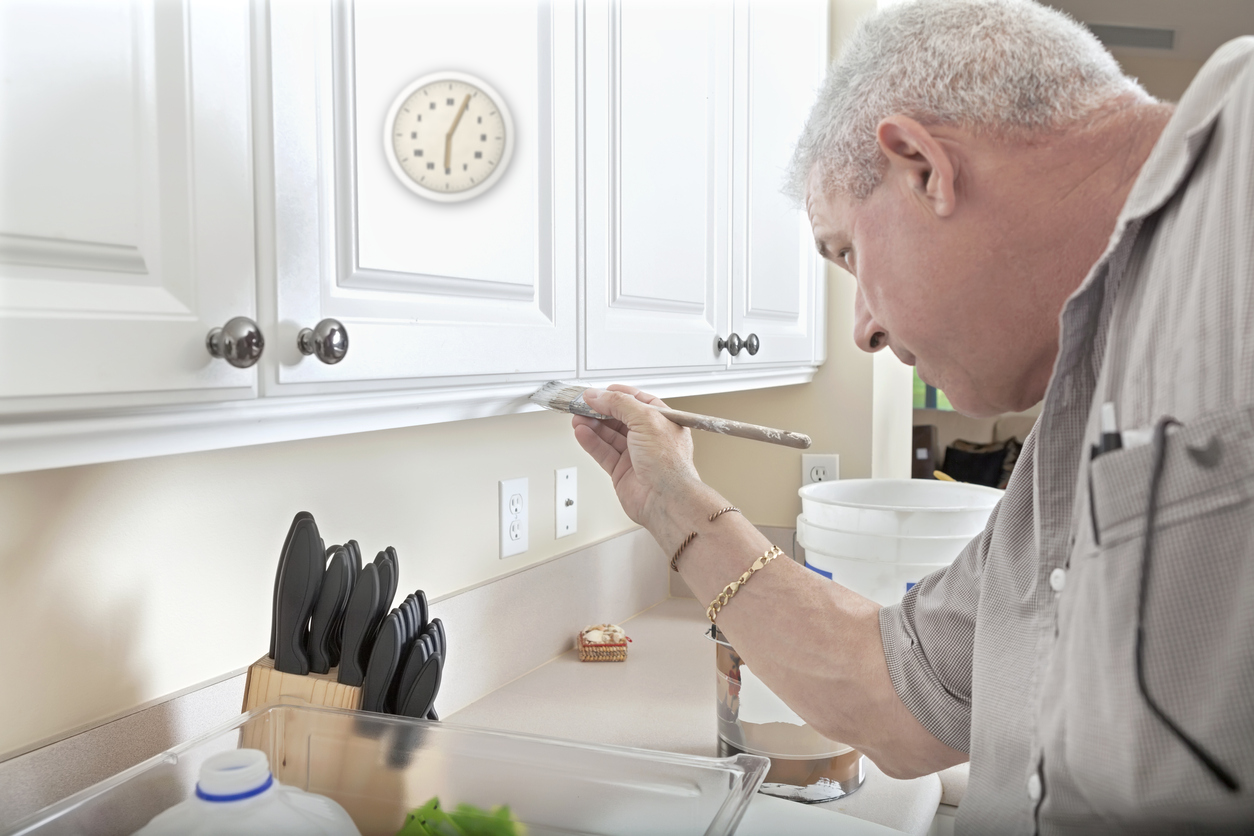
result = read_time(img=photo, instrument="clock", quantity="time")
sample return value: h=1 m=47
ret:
h=6 m=4
